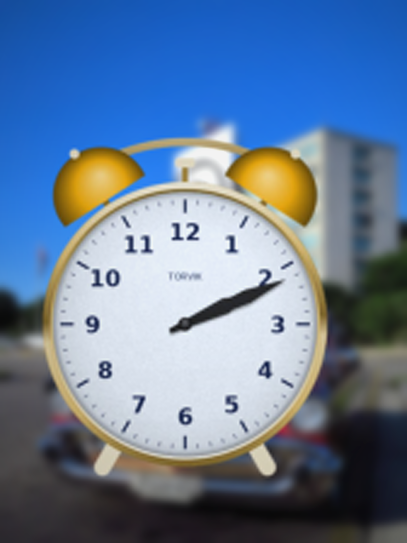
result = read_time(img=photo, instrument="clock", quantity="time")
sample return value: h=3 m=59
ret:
h=2 m=11
